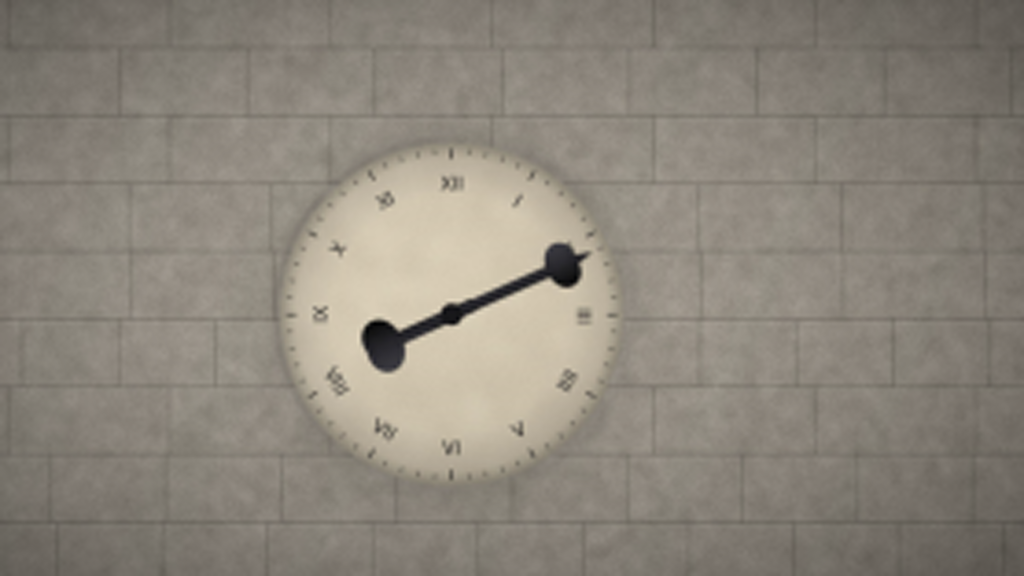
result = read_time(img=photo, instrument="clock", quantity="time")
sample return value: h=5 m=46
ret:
h=8 m=11
